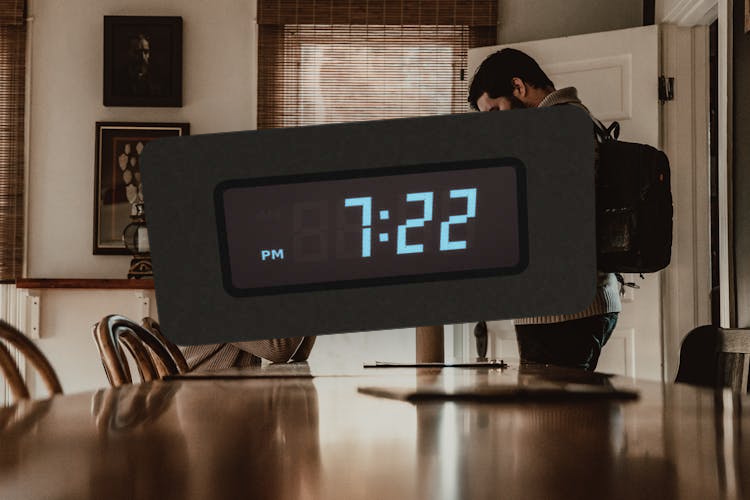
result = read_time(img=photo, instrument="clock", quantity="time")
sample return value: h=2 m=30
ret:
h=7 m=22
